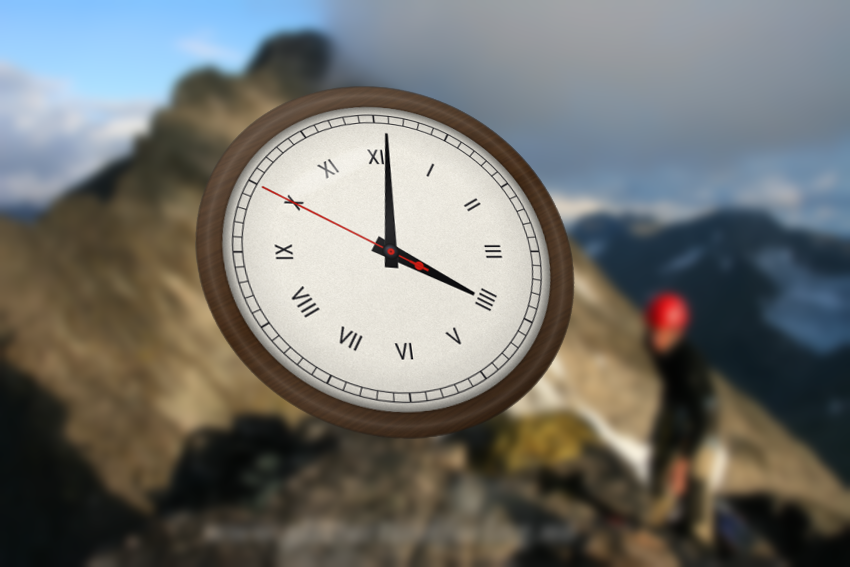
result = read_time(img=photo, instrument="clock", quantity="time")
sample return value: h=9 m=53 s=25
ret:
h=4 m=0 s=50
